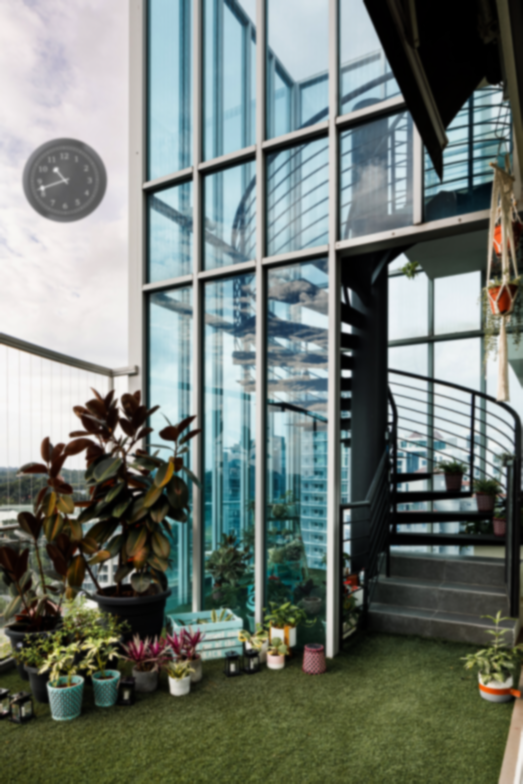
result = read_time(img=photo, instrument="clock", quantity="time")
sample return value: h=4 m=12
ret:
h=10 m=42
